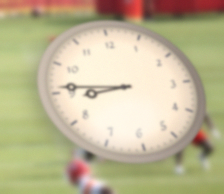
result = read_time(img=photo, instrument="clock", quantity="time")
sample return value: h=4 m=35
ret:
h=8 m=46
